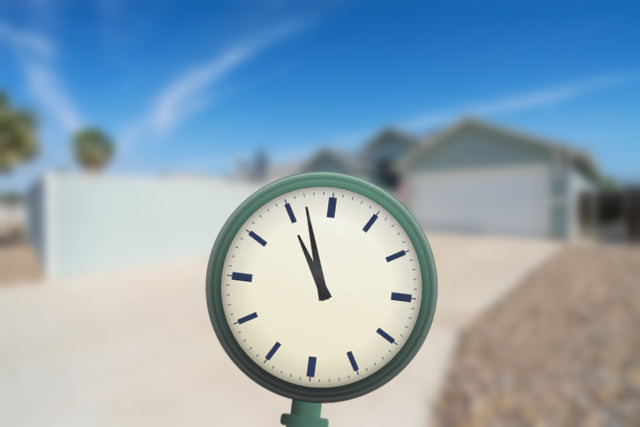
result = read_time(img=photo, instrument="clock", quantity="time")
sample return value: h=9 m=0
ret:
h=10 m=57
